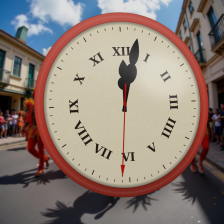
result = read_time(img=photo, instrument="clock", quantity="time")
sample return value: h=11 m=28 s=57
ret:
h=12 m=2 s=31
